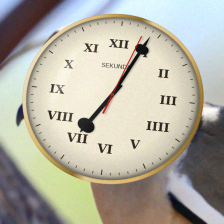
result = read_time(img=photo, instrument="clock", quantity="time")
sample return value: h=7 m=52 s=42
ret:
h=7 m=4 s=3
